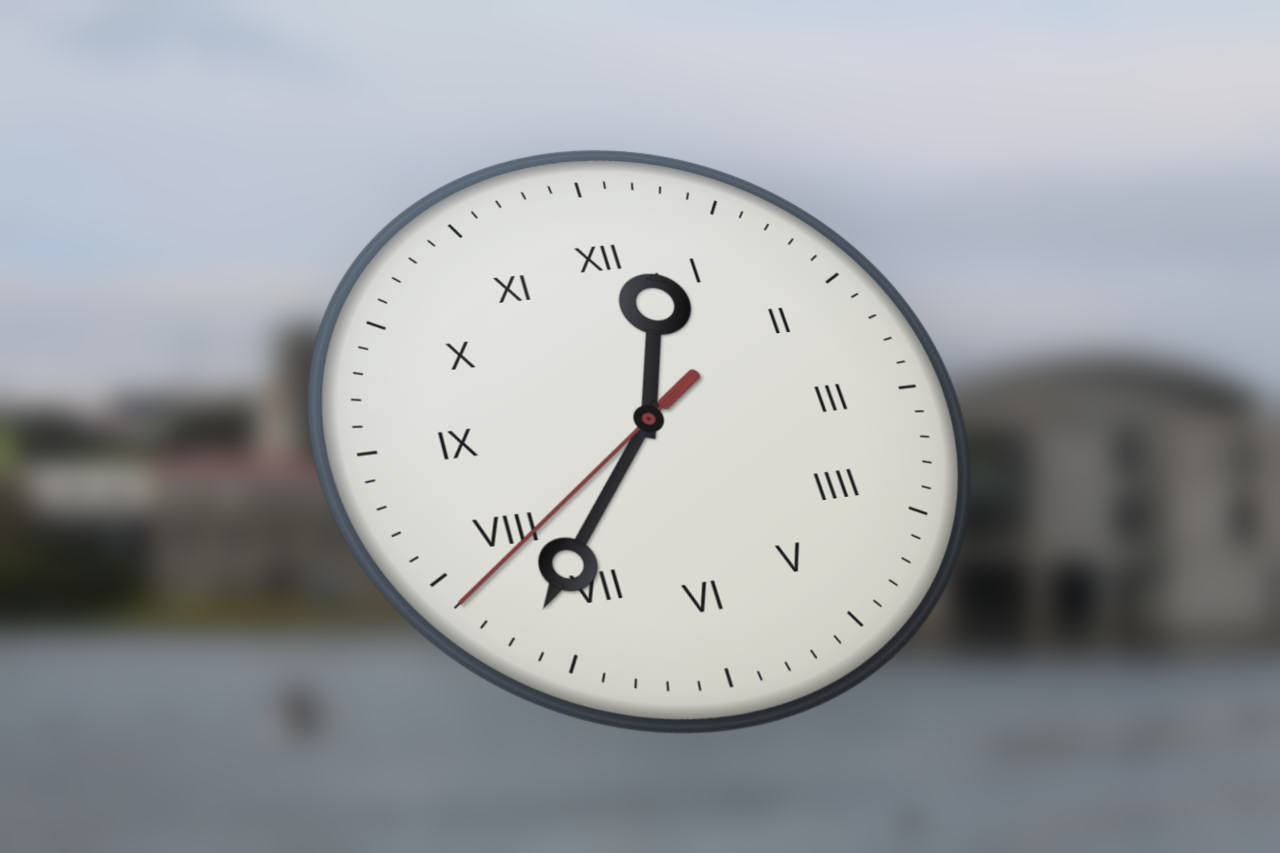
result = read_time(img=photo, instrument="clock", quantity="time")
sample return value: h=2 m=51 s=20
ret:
h=12 m=36 s=39
